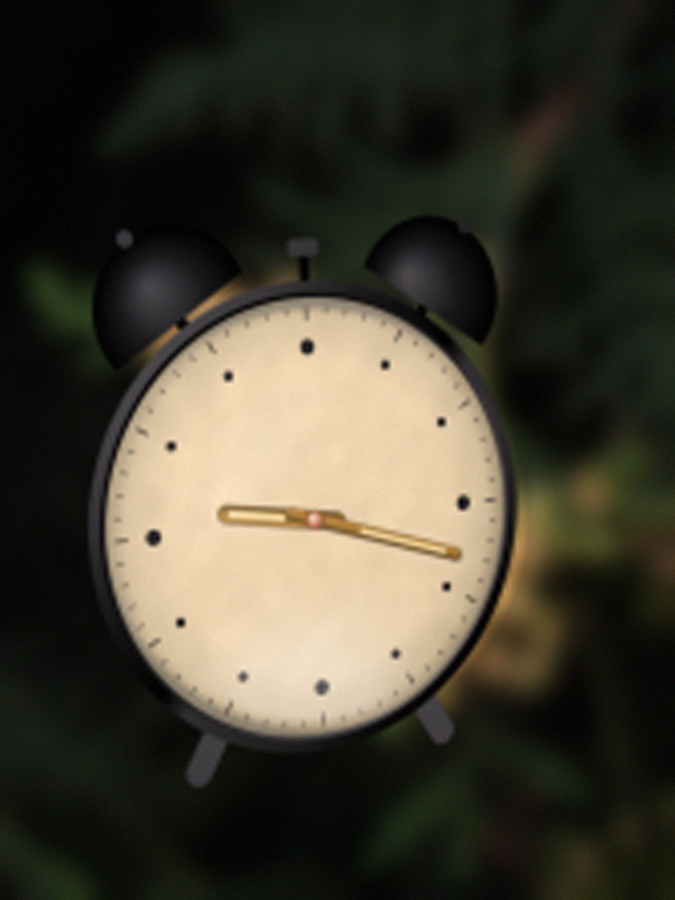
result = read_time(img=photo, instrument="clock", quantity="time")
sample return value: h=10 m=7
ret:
h=9 m=18
